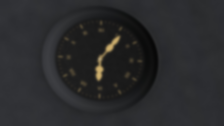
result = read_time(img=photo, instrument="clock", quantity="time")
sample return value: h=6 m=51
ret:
h=6 m=6
